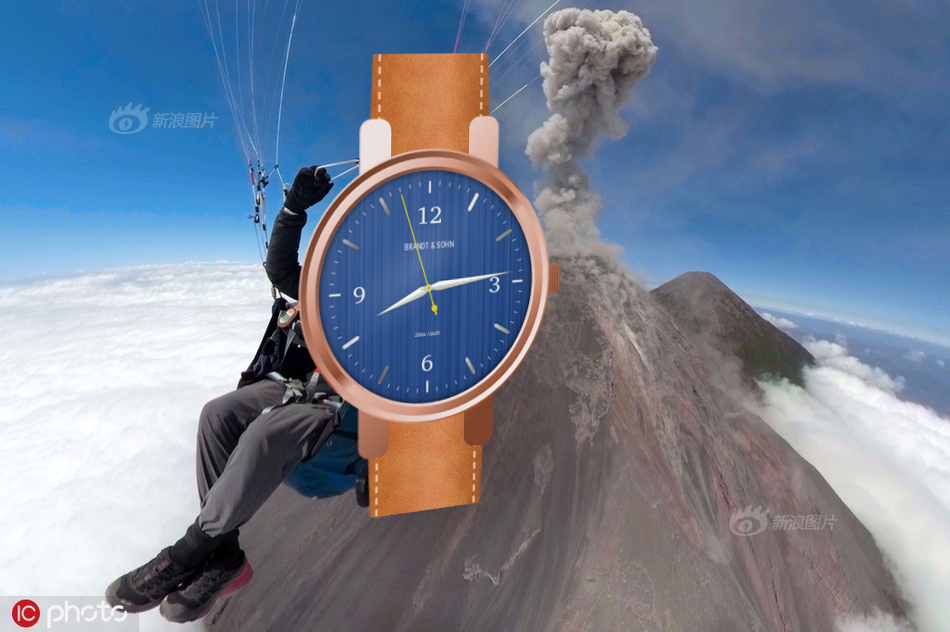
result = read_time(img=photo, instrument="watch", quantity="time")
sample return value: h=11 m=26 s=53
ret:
h=8 m=13 s=57
